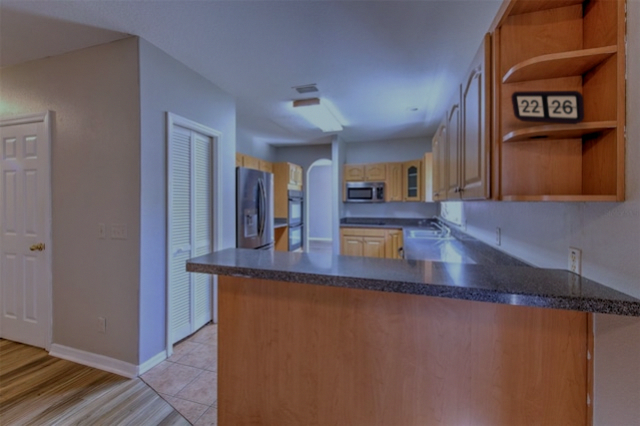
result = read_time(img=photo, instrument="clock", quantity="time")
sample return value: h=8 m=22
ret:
h=22 m=26
